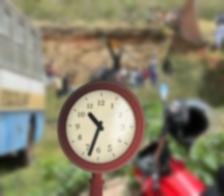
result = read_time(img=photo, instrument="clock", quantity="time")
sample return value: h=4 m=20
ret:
h=10 m=33
